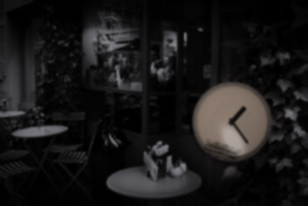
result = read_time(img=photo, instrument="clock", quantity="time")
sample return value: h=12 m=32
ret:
h=1 m=24
